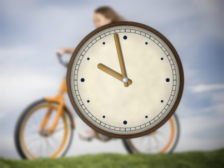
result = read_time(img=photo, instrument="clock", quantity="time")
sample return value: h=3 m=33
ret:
h=9 m=58
